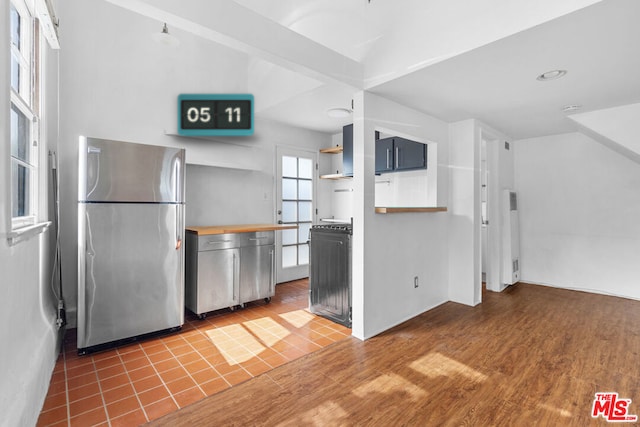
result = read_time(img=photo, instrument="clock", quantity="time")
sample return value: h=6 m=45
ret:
h=5 m=11
